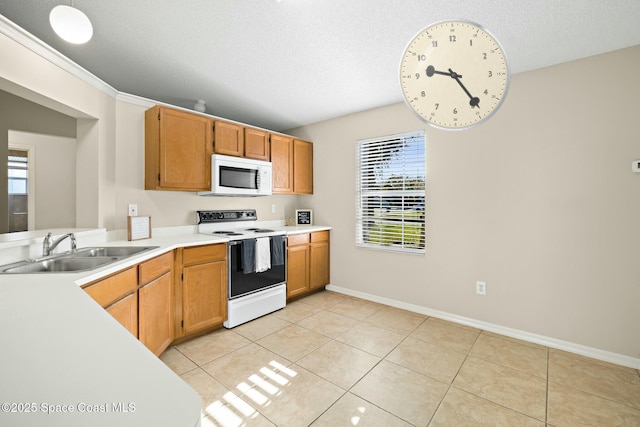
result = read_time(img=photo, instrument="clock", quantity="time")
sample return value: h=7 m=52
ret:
h=9 m=24
